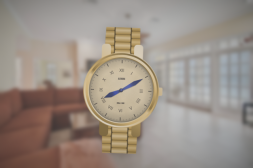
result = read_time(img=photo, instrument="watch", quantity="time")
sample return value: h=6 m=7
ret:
h=8 m=10
